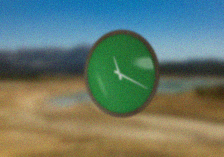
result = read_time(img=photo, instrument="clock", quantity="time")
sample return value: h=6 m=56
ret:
h=11 m=19
